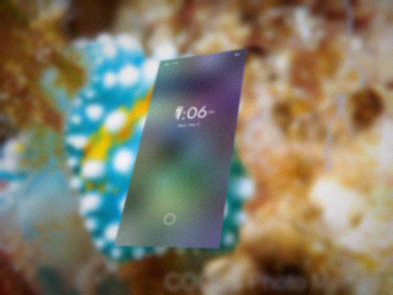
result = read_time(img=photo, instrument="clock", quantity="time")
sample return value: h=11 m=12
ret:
h=1 m=6
